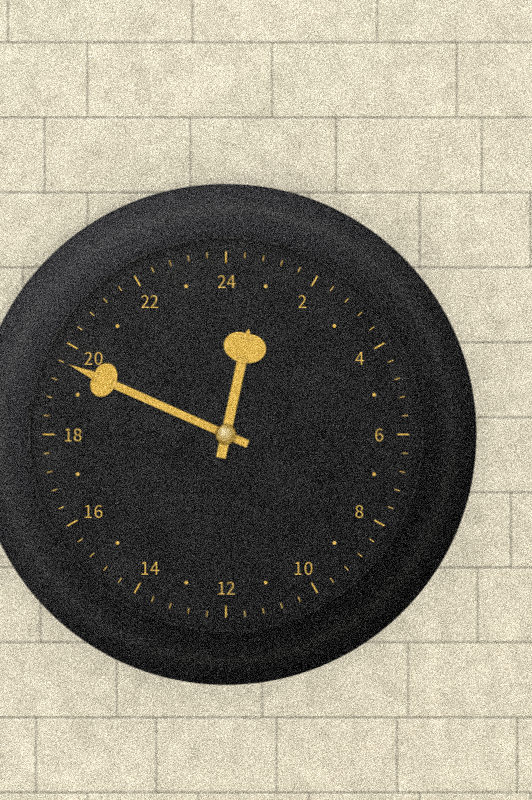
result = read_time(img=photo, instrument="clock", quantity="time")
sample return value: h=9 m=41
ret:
h=0 m=49
